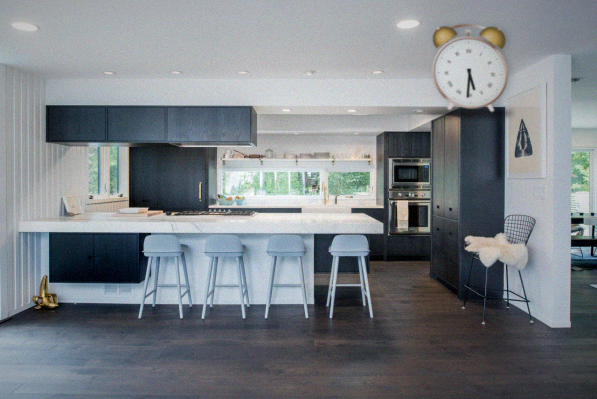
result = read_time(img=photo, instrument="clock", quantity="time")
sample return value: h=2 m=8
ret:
h=5 m=31
